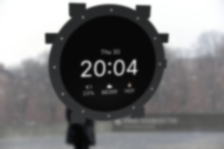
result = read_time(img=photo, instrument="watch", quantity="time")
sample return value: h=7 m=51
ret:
h=20 m=4
